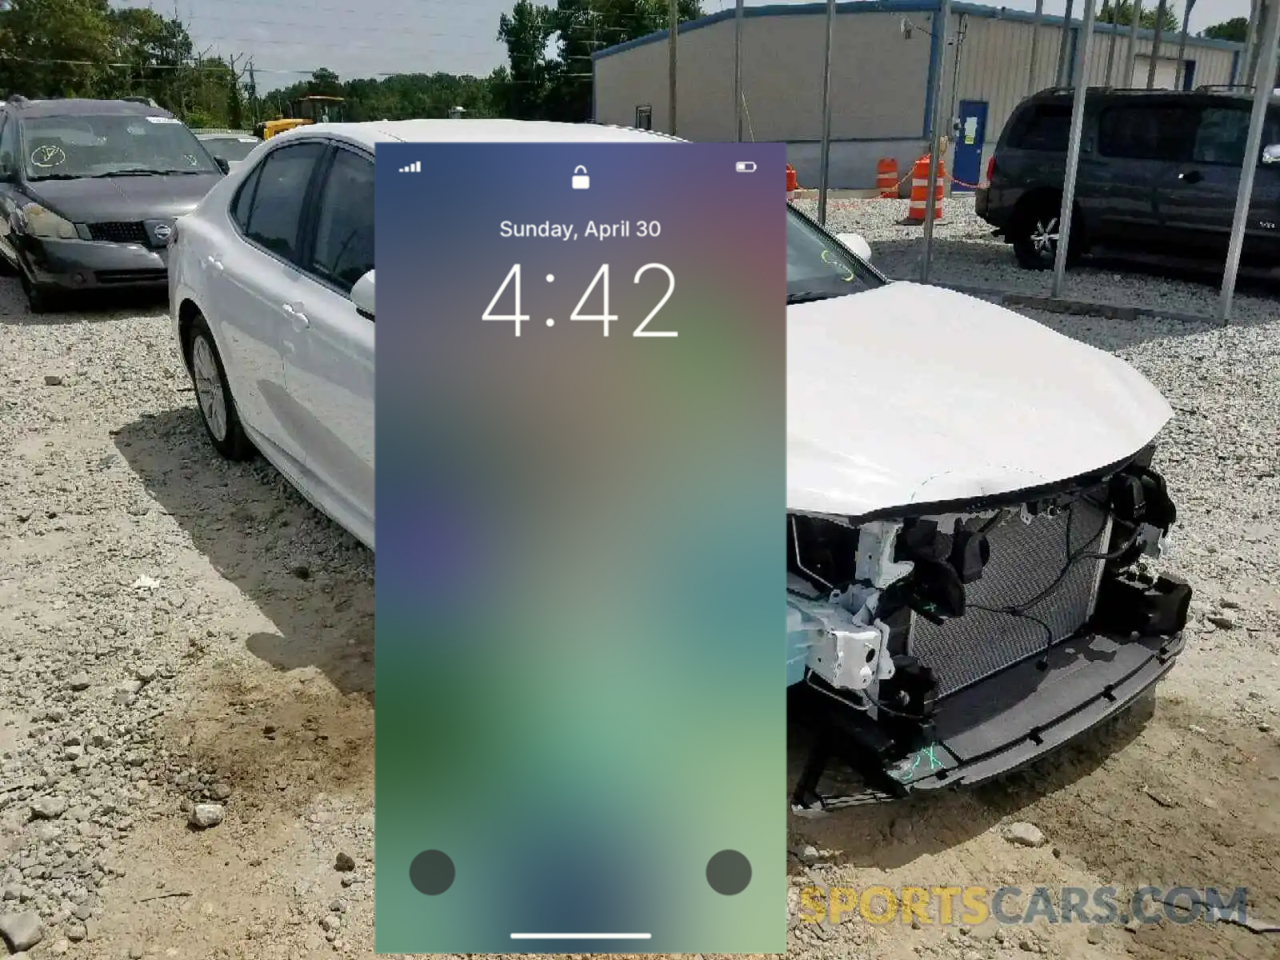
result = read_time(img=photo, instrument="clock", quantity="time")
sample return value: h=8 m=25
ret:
h=4 m=42
